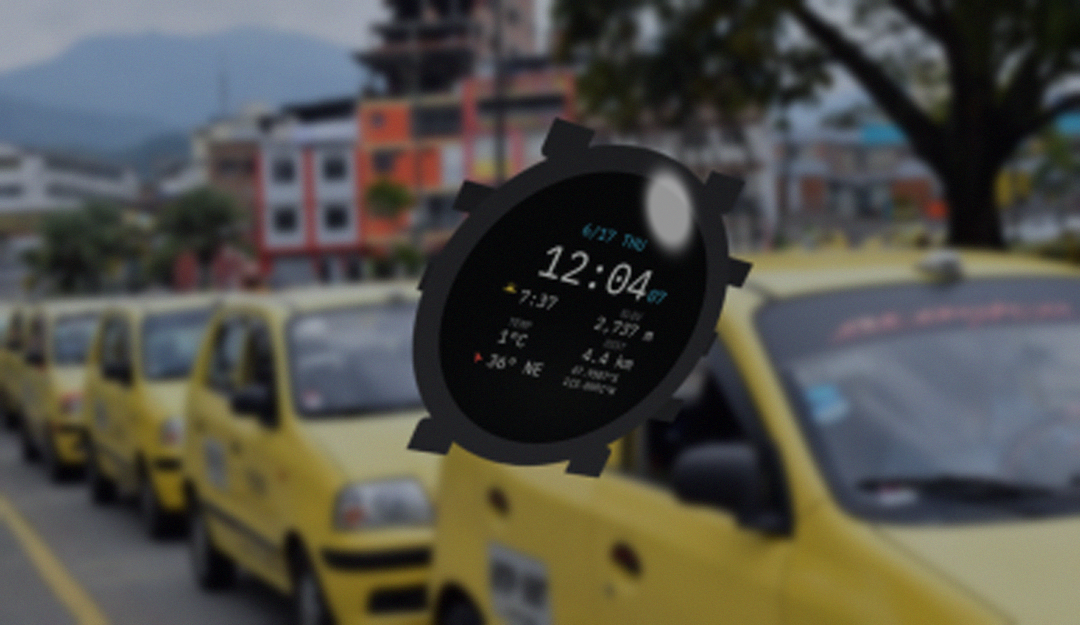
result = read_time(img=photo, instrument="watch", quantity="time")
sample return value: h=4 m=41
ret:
h=12 m=4
